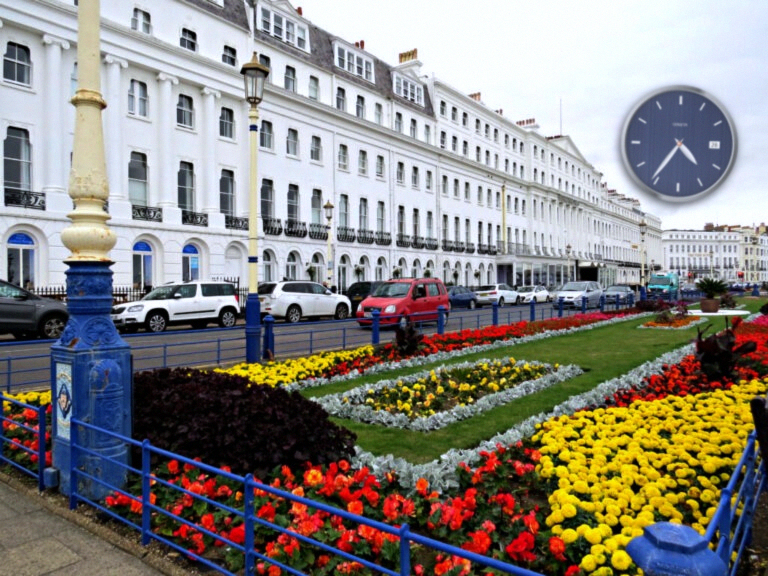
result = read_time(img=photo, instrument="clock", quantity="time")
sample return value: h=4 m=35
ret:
h=4 m=36
